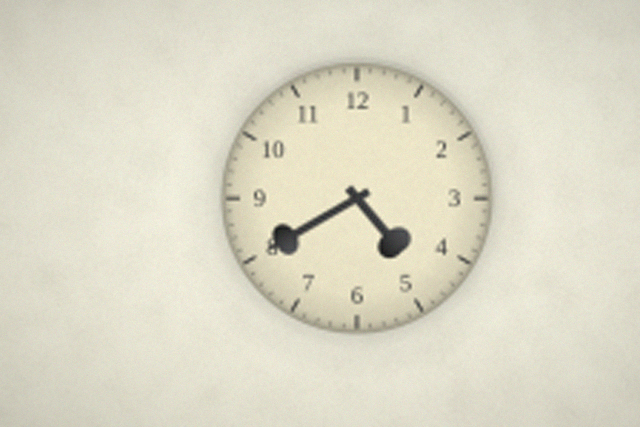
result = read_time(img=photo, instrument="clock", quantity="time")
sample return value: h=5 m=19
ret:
h=4 m=40
